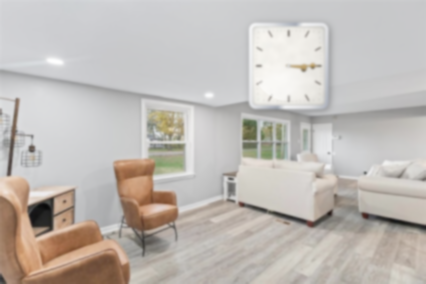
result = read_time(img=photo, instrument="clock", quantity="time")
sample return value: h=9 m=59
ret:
h=3 m=15
